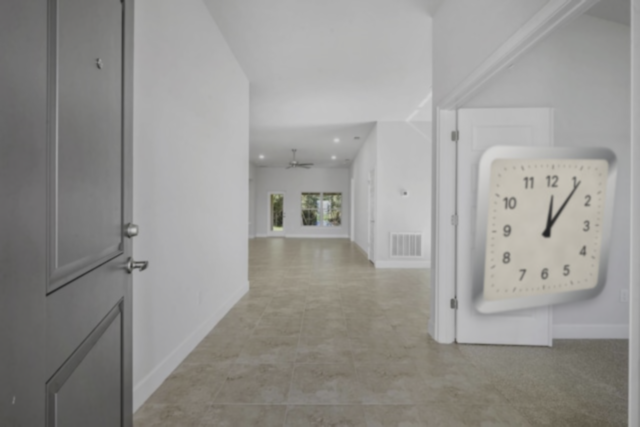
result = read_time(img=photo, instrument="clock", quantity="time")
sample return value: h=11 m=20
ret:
h=12 m=6
